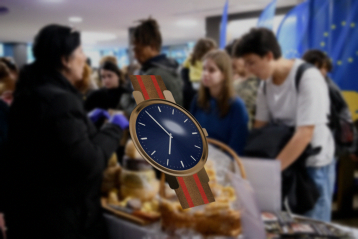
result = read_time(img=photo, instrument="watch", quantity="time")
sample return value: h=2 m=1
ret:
h=6 m=55
